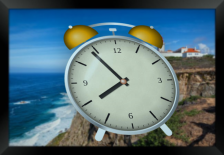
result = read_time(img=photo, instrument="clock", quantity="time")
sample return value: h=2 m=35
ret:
h=7 m=54
